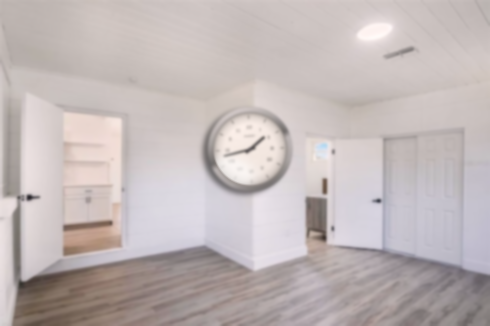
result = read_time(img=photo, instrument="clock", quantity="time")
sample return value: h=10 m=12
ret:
h=1 m=43
